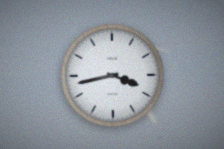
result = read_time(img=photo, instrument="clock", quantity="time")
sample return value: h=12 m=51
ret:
h=3 m=43
